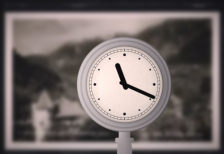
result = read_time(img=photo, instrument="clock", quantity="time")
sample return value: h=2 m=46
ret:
h=11 m=19
